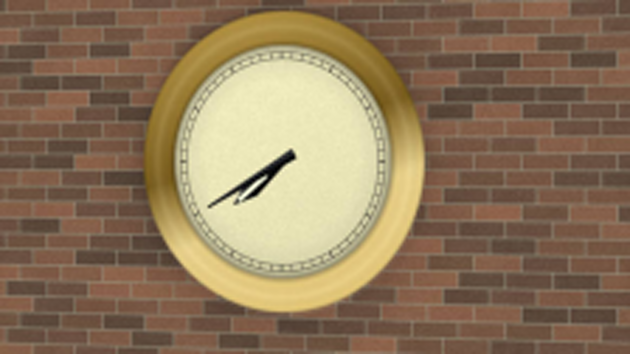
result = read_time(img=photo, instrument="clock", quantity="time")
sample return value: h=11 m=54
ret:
h=7 m=40
